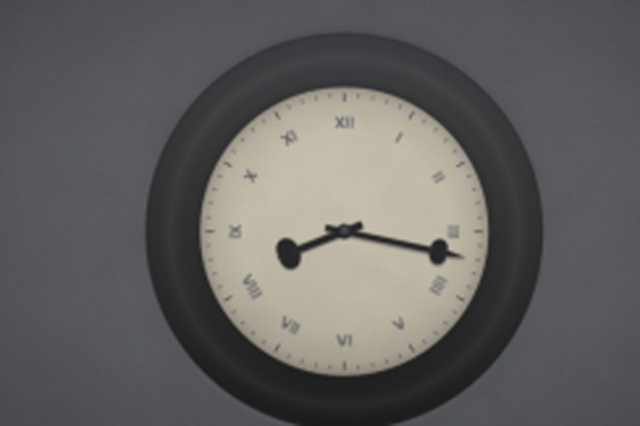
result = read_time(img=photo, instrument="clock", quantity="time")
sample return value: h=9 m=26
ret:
h=8 m=17
